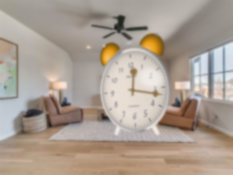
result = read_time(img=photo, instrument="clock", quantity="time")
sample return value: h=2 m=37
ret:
h=12 m=17
